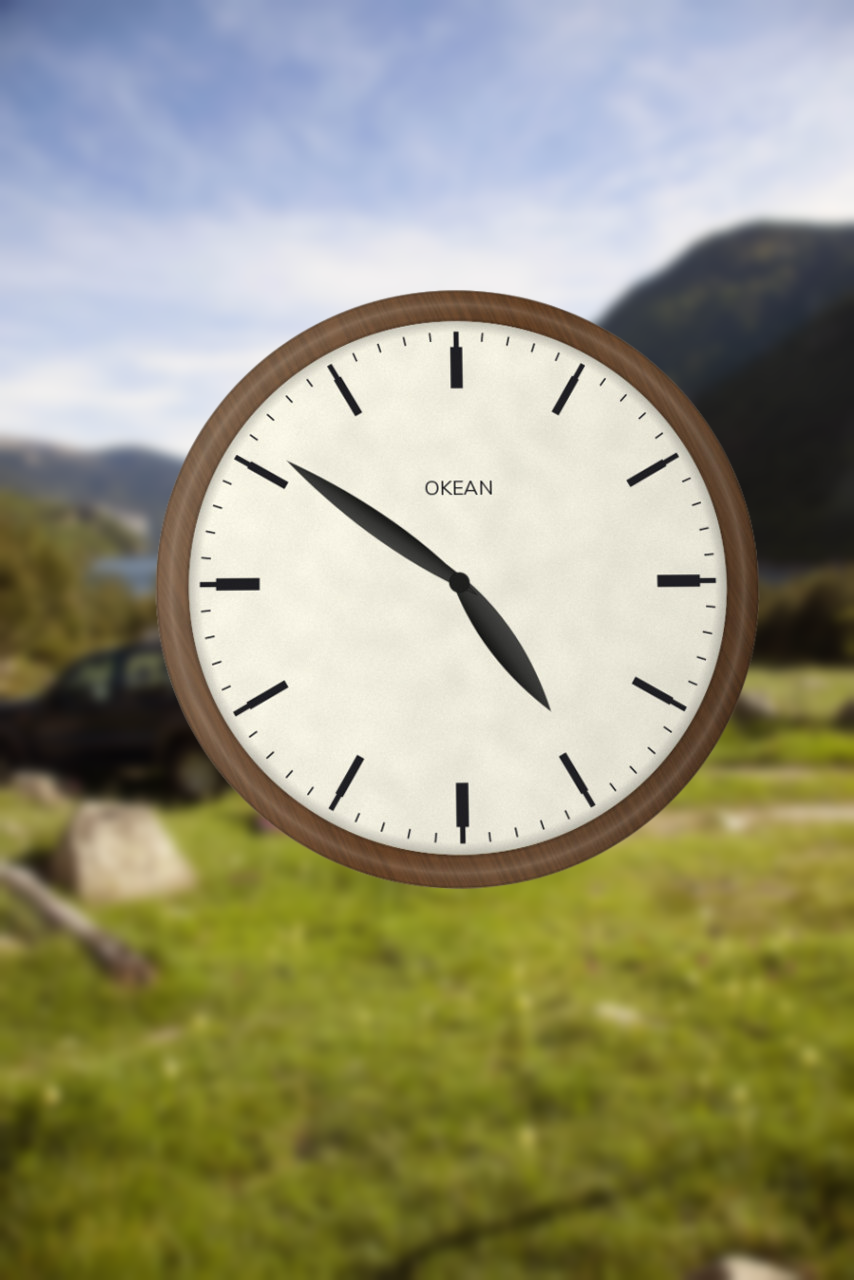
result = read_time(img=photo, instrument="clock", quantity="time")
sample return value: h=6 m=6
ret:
h=4 m=51
